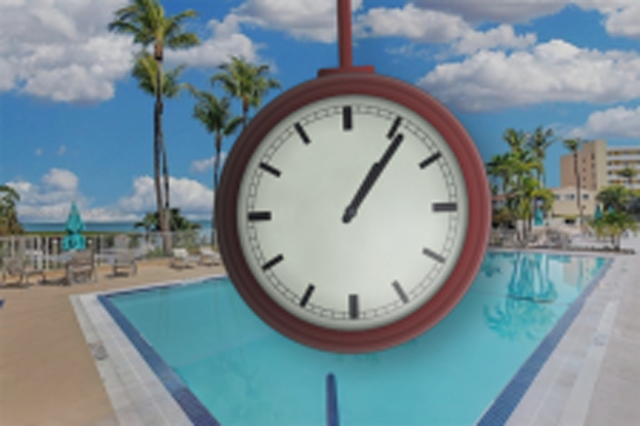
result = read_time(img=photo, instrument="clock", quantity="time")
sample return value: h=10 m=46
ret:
h=1 m=6
